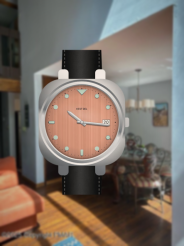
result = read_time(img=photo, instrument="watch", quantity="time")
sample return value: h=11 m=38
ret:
h=10 m=16
